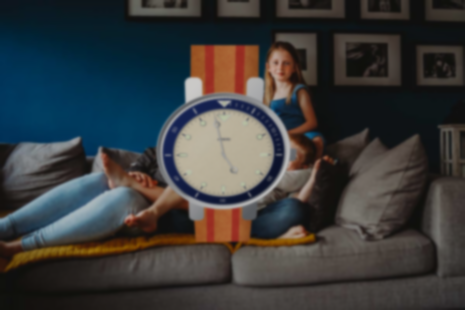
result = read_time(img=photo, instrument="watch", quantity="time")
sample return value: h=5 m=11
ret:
h=4 m=58
